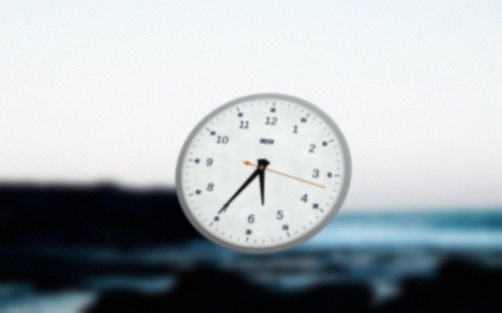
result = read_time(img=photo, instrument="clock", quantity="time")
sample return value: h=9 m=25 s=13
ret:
h=5 m=35 s=17
